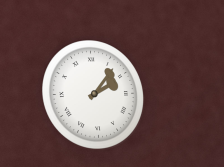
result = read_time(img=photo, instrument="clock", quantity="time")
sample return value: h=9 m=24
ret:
h=2 m=7
